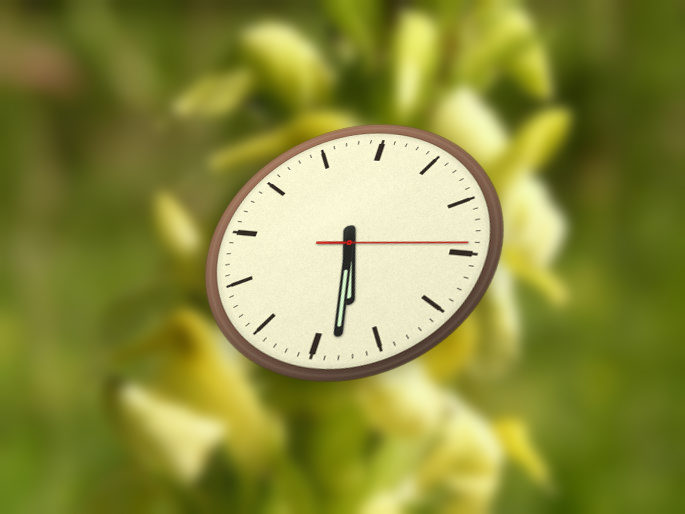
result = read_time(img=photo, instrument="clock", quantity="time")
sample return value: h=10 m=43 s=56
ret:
h=5 m=28 s=14
